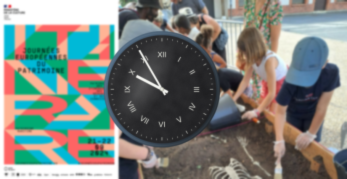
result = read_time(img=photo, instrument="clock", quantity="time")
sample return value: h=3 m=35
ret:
h=9 m=55
